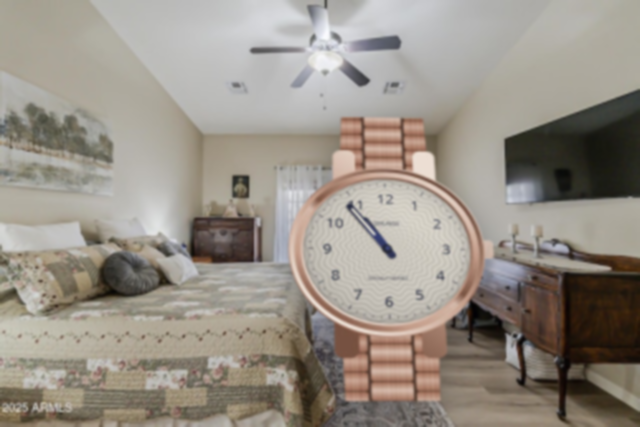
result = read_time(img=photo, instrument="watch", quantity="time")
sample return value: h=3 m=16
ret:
h=10 m=54
